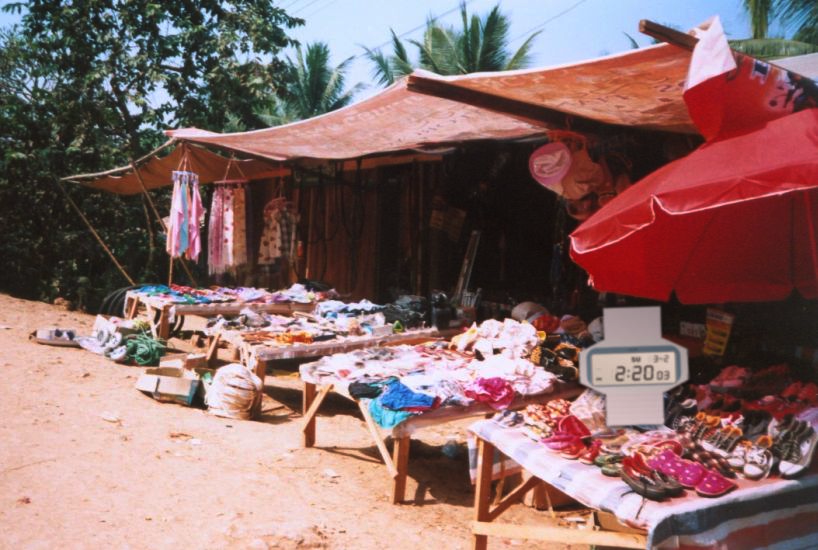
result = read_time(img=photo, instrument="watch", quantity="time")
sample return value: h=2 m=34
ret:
h=2 m=20
